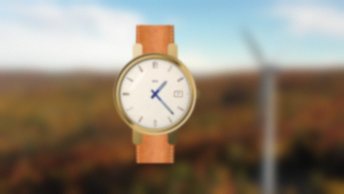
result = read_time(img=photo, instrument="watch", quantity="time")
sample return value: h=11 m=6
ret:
h=1 m=23
